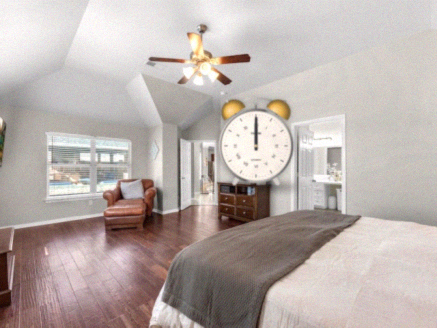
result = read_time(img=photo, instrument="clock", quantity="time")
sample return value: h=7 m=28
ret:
h=12 m=0
